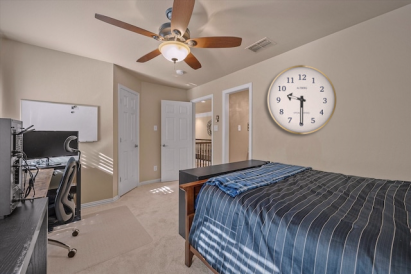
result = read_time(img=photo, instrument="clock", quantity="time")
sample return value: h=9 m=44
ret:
h=9 m=30
